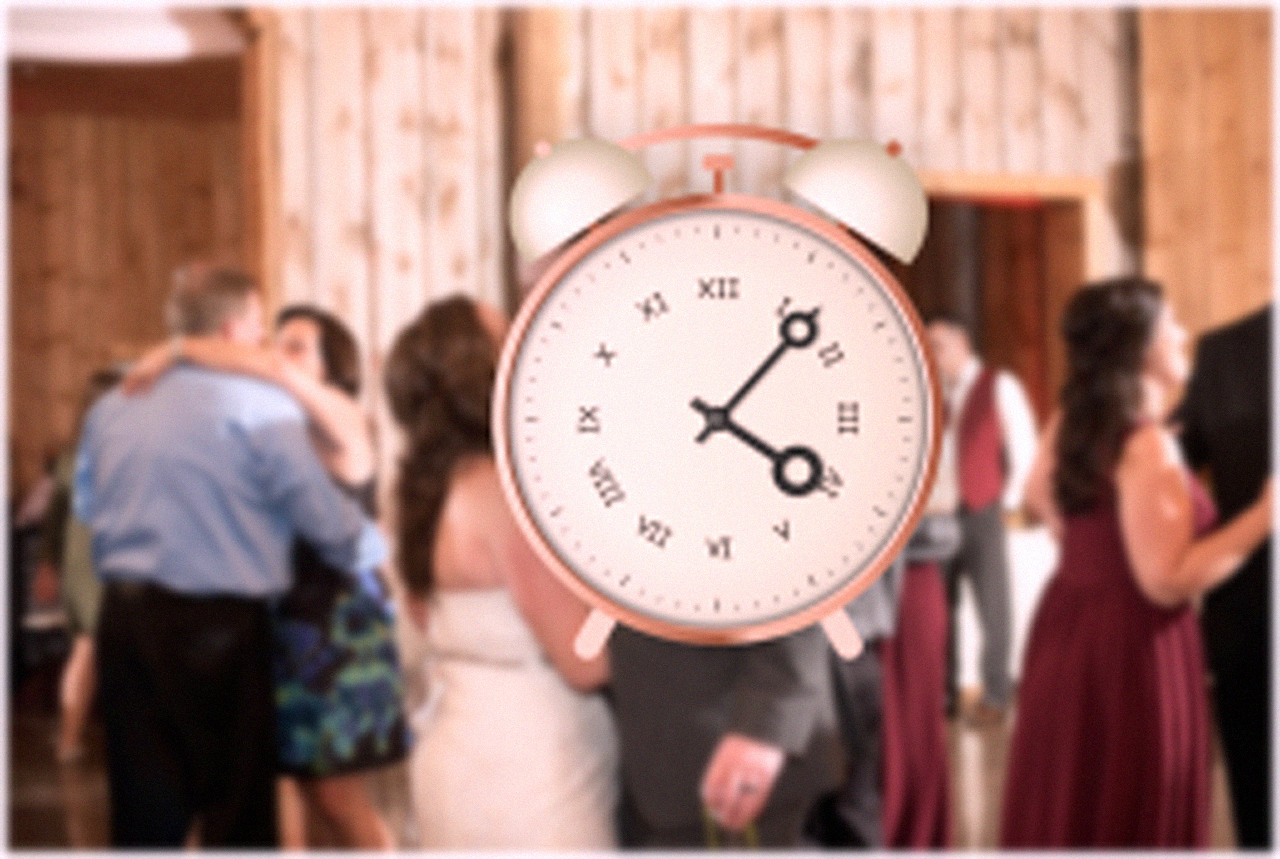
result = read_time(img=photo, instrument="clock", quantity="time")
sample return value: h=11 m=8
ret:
h=4 m=7
